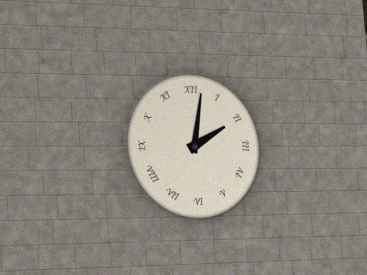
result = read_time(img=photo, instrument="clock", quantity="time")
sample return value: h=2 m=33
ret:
h=2 m=2
